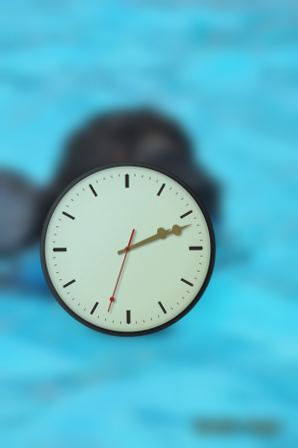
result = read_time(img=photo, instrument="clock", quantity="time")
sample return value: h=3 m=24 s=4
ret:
h=2 m=11 s=33
